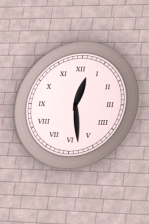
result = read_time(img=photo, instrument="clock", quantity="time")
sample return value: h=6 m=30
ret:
h=12 m=28
